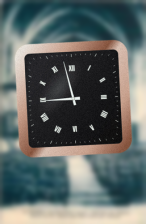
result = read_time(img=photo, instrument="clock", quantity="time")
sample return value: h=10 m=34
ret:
h=8 m=58
